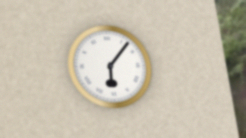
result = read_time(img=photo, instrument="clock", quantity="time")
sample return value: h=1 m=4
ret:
h=6 m=7
